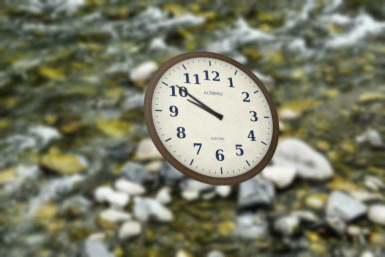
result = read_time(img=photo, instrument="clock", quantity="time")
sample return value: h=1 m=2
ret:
h=9 m=51
